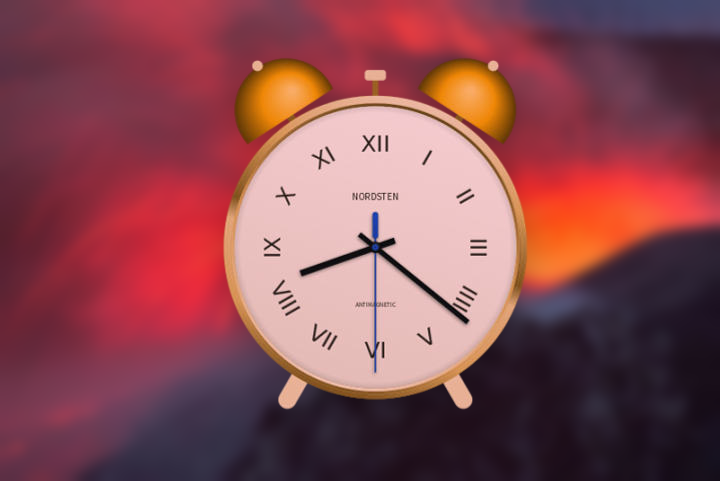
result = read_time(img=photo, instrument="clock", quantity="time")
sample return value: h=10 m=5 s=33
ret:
h=8 m=21 s=30
